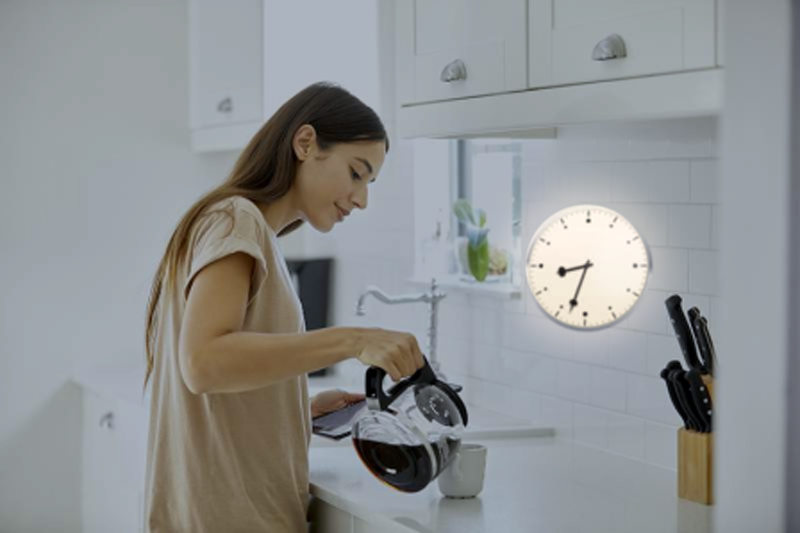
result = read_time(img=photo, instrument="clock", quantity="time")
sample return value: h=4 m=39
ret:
h=8 m=33
